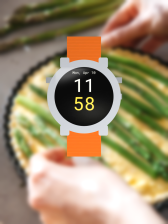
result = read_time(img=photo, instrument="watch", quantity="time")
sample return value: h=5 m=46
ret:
h=11 m=58
